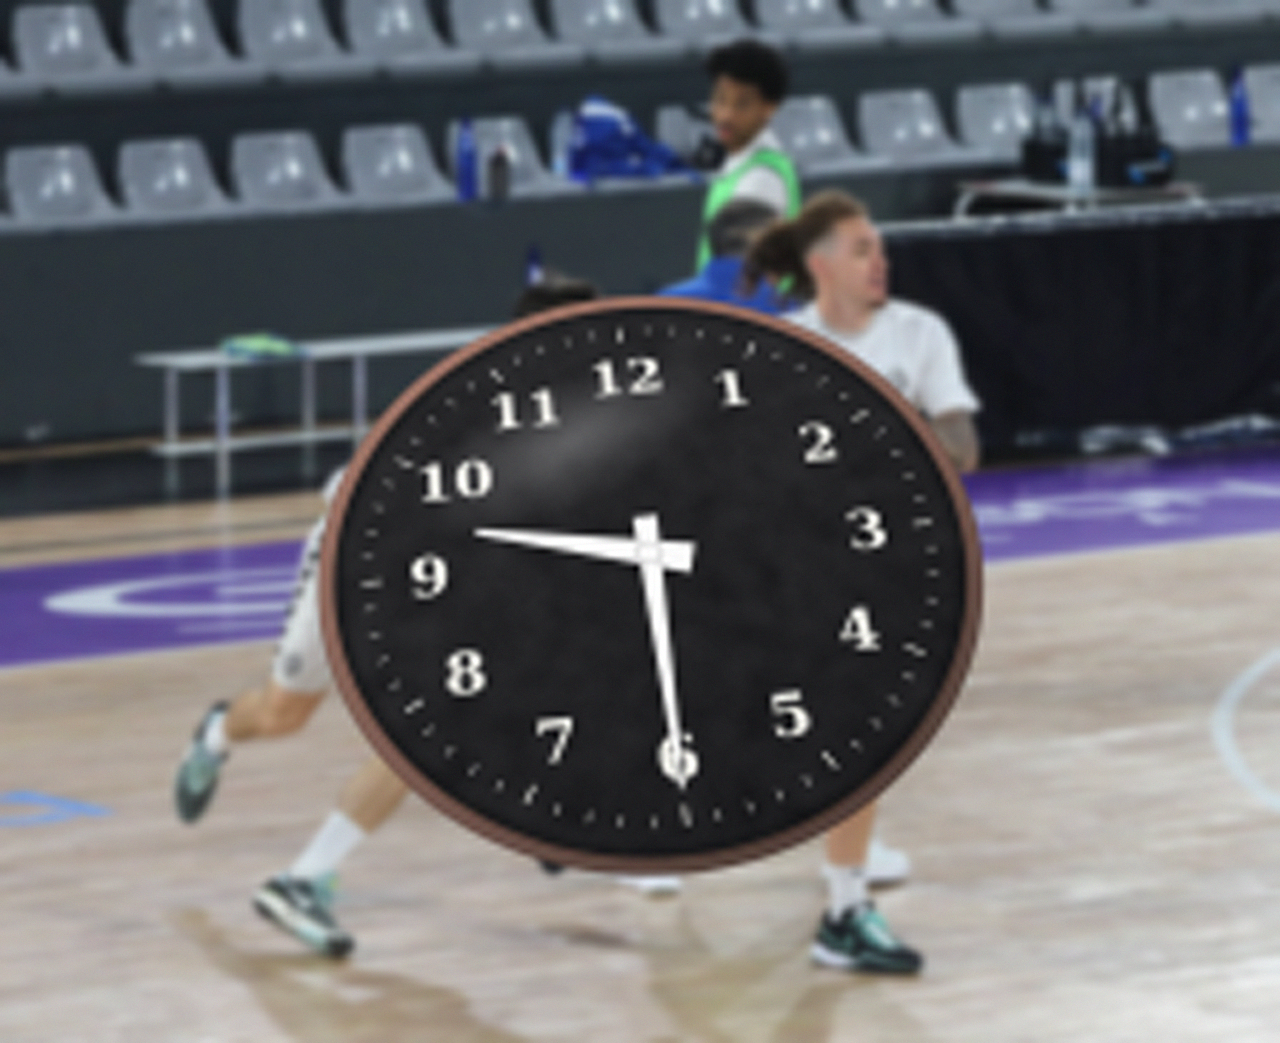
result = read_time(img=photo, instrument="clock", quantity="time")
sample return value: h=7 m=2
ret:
h=9 m=30
